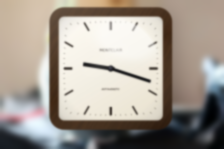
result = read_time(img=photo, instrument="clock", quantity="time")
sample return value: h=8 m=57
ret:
h=9 m=18
